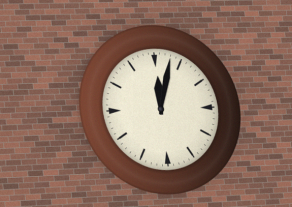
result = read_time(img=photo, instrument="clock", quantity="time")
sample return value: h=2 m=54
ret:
h=12 m=3
